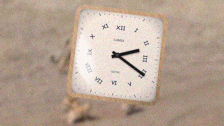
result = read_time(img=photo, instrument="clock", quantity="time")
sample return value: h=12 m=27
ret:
h=2 m=20
